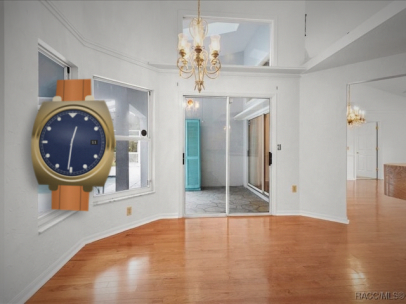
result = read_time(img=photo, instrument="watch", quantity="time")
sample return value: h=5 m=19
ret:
h=12 m=31
